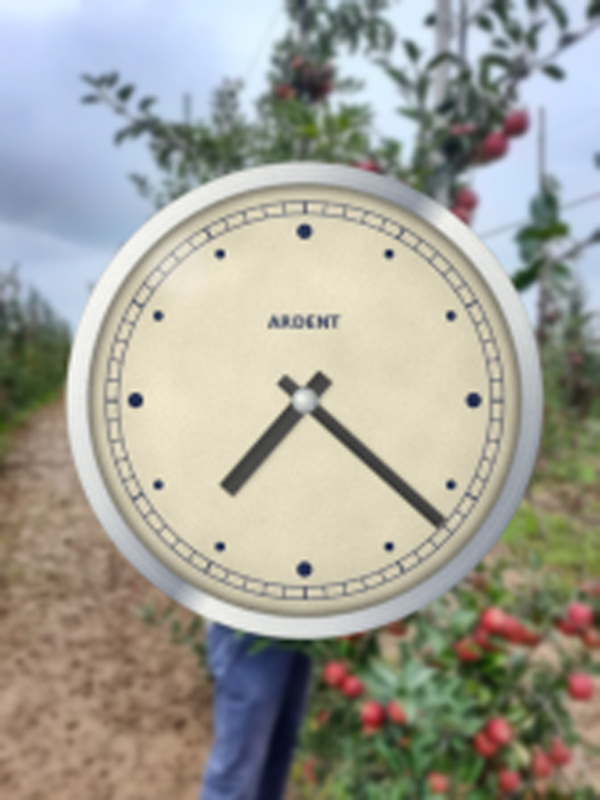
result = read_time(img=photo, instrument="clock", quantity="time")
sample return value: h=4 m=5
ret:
h=7 m=22
